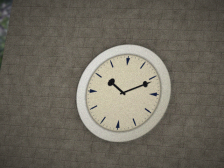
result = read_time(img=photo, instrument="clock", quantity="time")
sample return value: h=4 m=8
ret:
h=10 m=11
